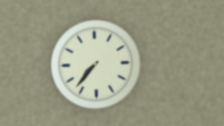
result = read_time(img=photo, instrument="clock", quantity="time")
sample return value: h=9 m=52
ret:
h=7 m=37
